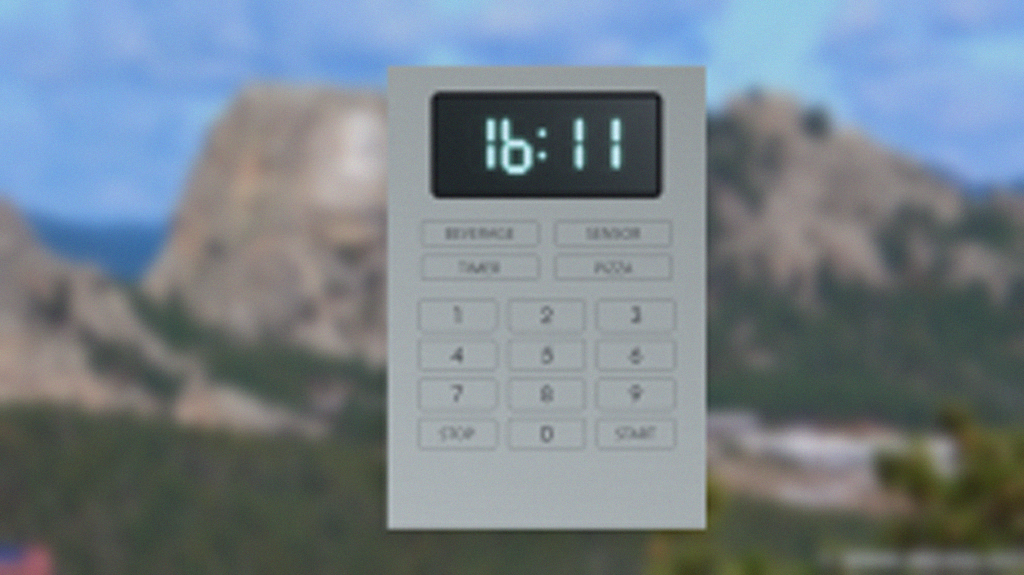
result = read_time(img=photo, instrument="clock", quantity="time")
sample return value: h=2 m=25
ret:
h=16 m=11
